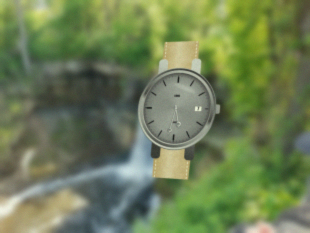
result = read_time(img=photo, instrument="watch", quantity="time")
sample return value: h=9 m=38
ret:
h=5 m=32
